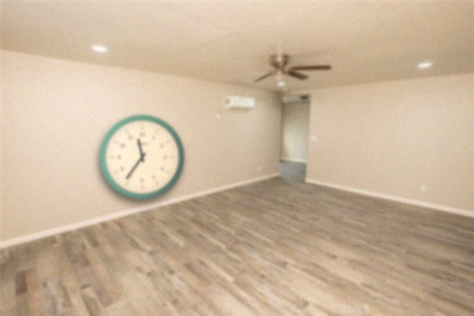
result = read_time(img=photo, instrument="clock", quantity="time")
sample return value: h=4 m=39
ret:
h=11 m=36
